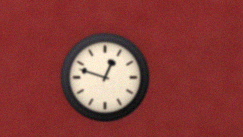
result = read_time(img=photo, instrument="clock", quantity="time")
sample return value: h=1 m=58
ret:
h=12 m=48
